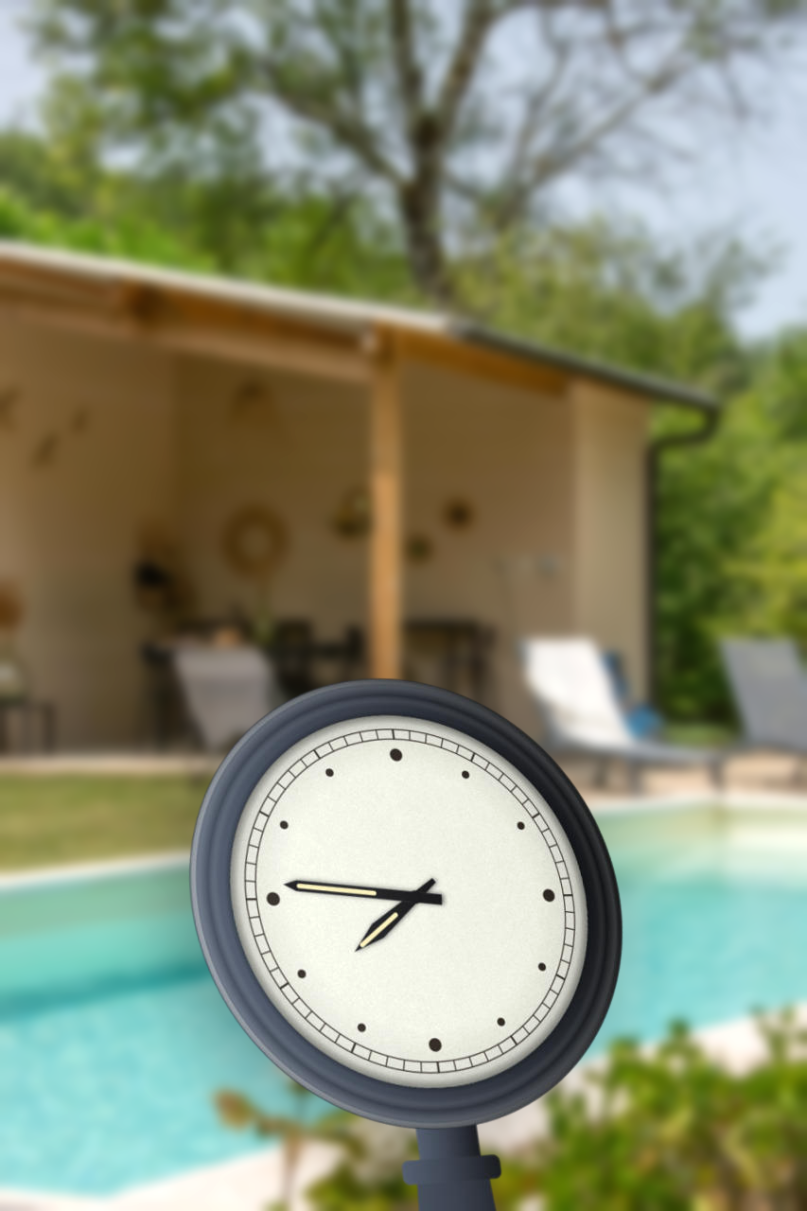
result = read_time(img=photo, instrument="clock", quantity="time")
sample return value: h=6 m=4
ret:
h=7 m=46
